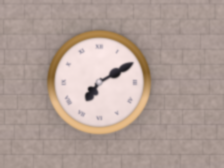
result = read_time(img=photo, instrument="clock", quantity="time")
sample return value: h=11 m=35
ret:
h=7 m=10
